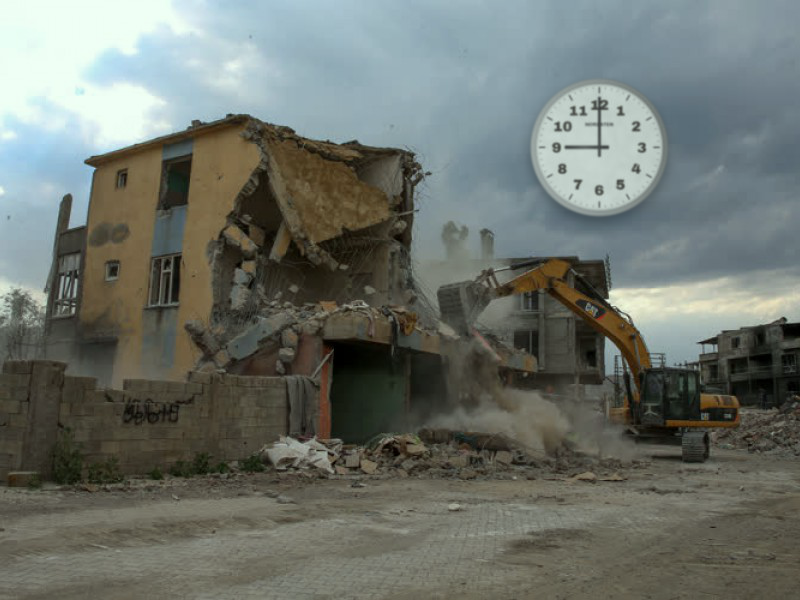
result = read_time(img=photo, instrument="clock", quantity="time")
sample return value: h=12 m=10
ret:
h=9 m=0
